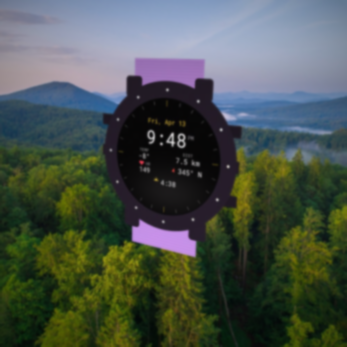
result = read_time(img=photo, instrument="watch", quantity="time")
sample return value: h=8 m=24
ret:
h=9 m=48
